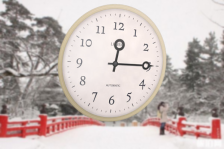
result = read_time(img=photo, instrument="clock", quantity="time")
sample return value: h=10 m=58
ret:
h=12 m=15
